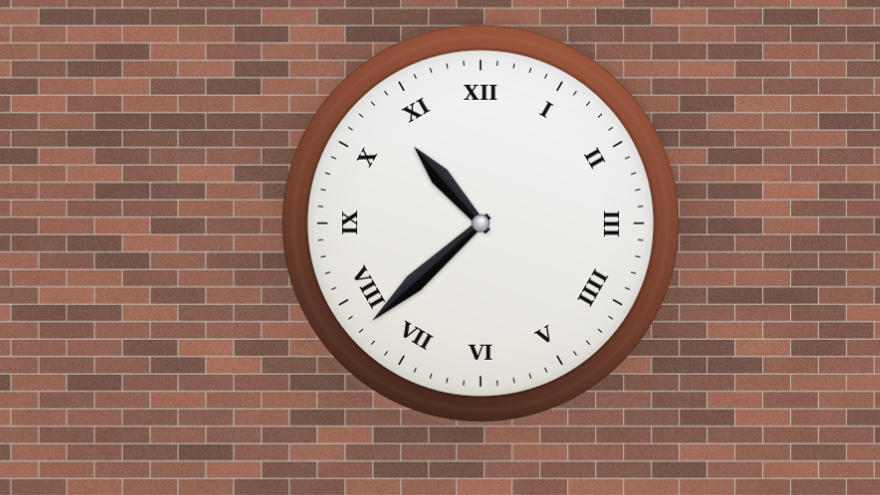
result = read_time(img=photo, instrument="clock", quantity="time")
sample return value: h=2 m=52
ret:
h=10 m=38
